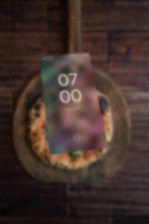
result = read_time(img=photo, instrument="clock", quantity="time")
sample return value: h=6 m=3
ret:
h=7 m=0
